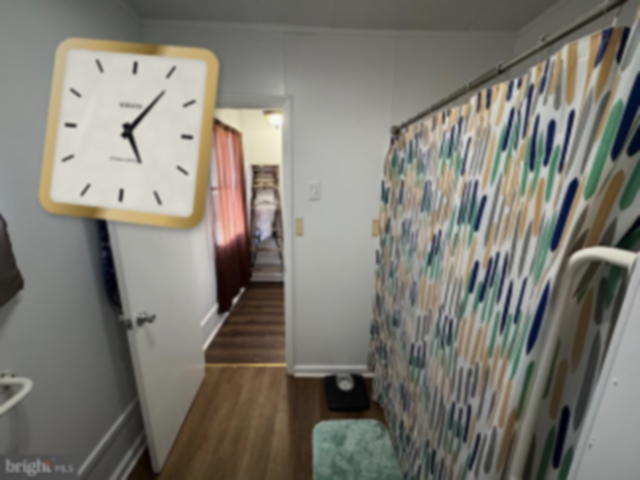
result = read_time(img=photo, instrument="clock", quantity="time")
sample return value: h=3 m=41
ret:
h=5 m=6
